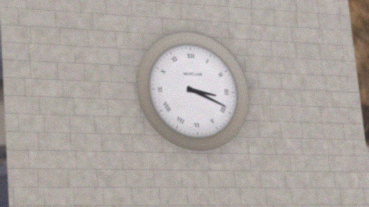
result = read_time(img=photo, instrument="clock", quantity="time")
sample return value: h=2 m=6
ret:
h=3 m=19
